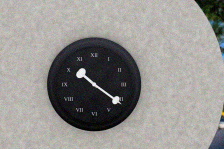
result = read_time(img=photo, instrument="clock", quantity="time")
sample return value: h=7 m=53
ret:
h=10 m=21
